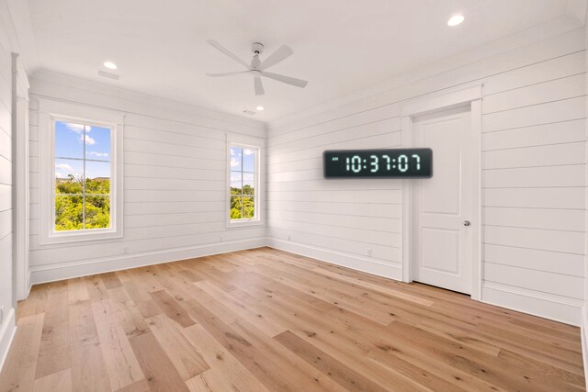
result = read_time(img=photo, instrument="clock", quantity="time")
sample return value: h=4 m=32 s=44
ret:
h=10 m=37 s=7
